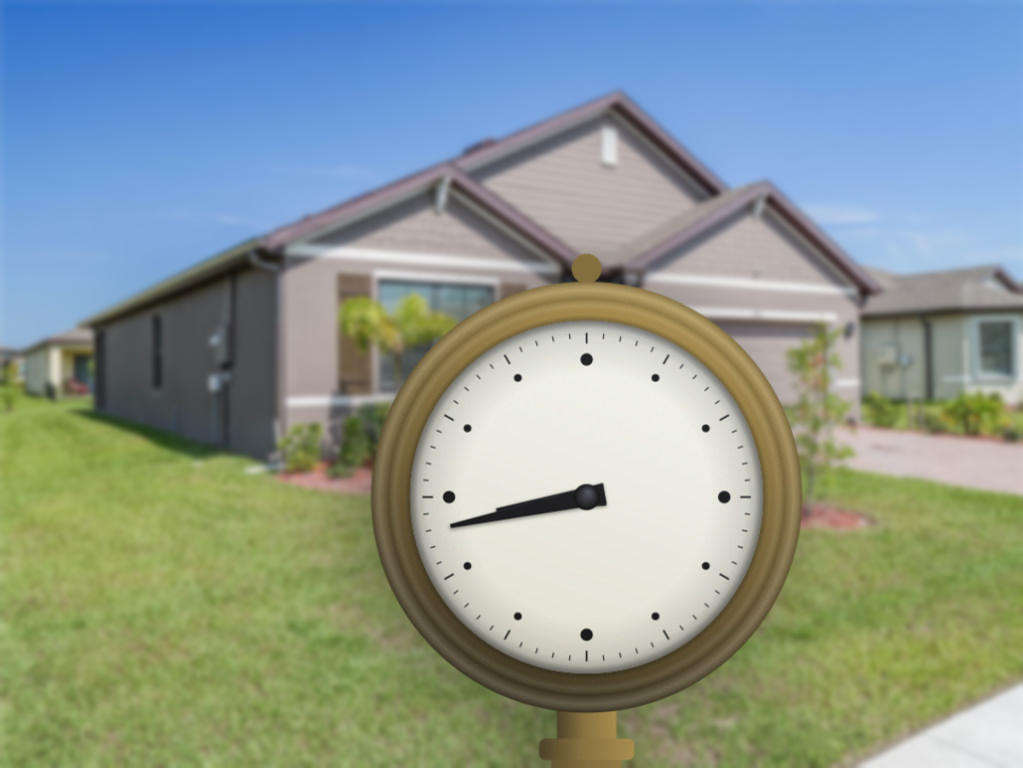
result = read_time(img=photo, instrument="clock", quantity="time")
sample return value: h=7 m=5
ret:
h=8 m=43
